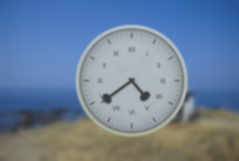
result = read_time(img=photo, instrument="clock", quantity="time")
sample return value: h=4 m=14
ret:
h=4 m=39
